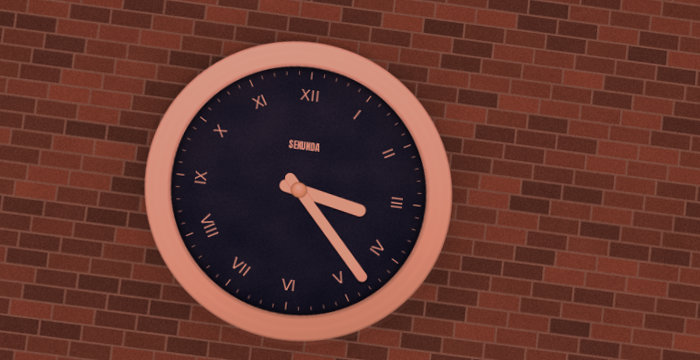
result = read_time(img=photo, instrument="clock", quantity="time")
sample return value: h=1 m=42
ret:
h=3 m=23
